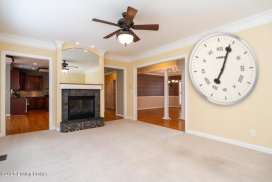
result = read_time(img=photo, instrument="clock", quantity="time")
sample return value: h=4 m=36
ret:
h=7 m=4
